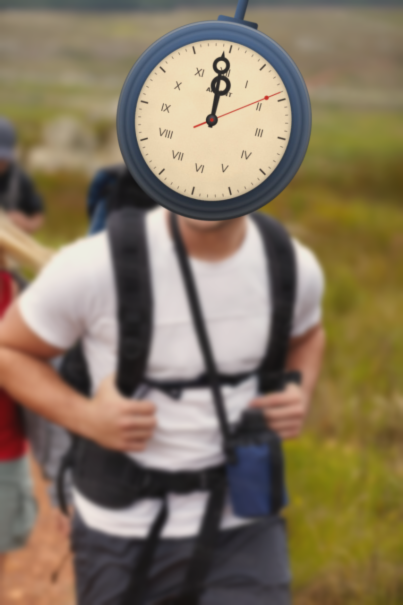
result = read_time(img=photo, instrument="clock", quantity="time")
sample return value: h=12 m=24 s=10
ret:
h=11 m=59 s=9
